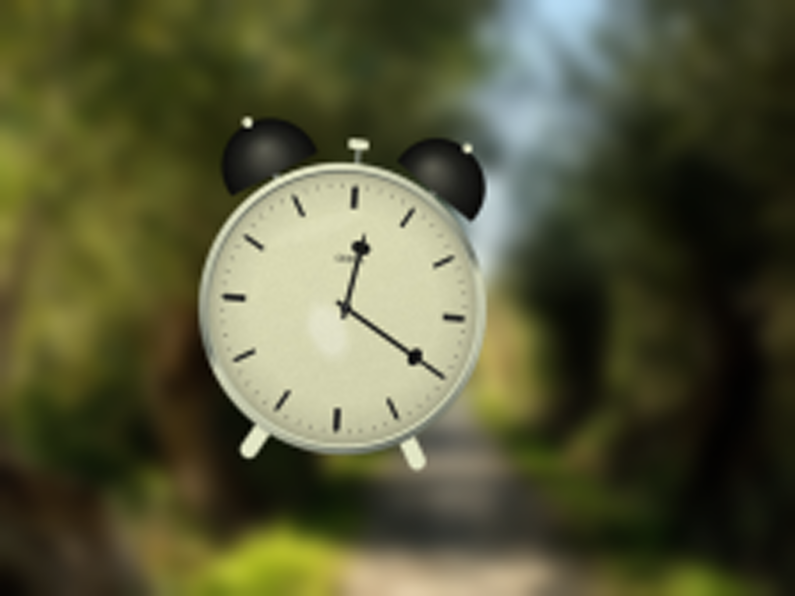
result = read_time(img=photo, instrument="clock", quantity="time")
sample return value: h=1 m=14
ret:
h=12 m=20
